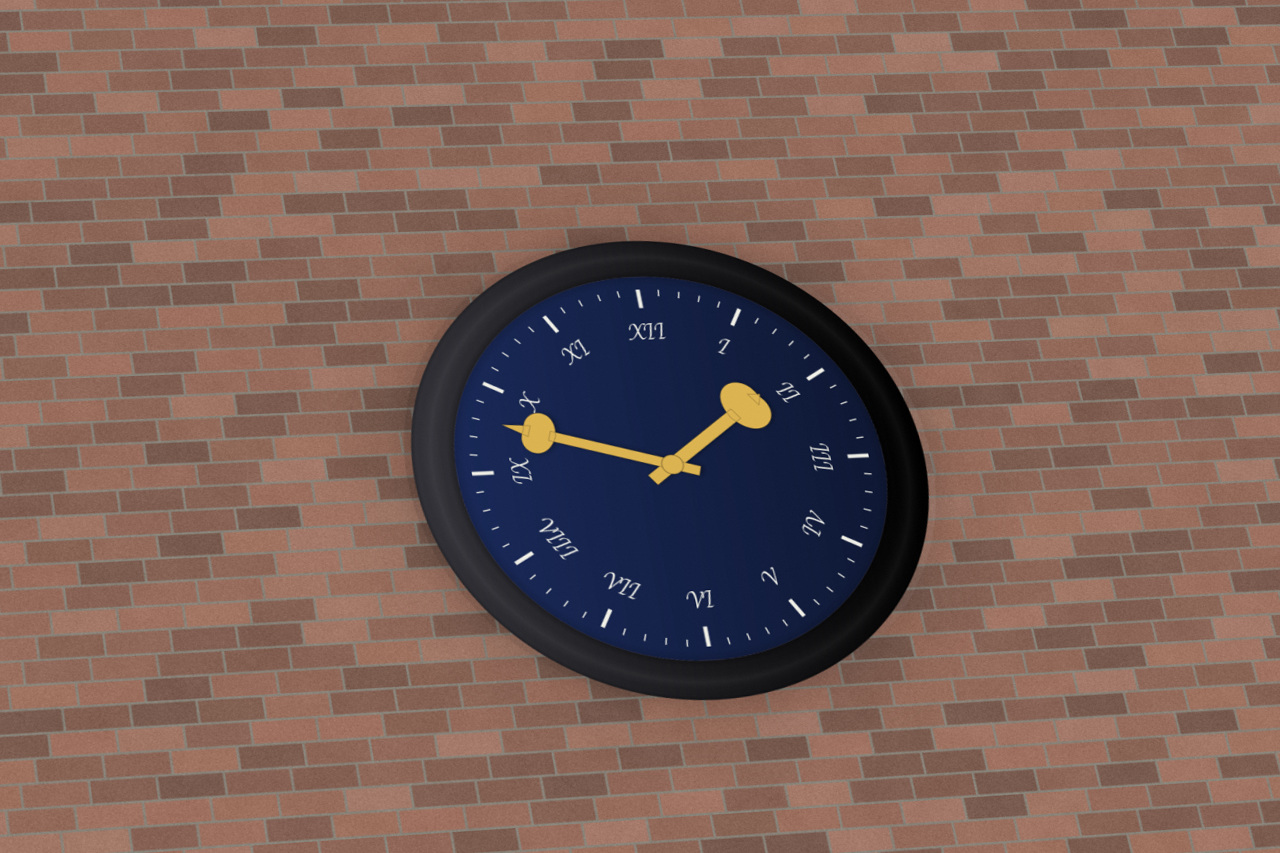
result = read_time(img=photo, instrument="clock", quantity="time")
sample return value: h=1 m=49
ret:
h=1 m=48
